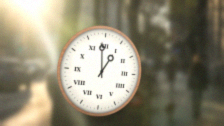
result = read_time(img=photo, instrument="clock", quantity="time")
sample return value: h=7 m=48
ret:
h=12 m=59
